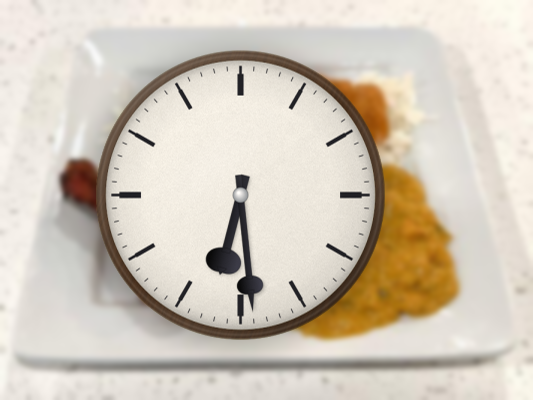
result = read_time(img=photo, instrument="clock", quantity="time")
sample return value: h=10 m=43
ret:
h=6 m=29
